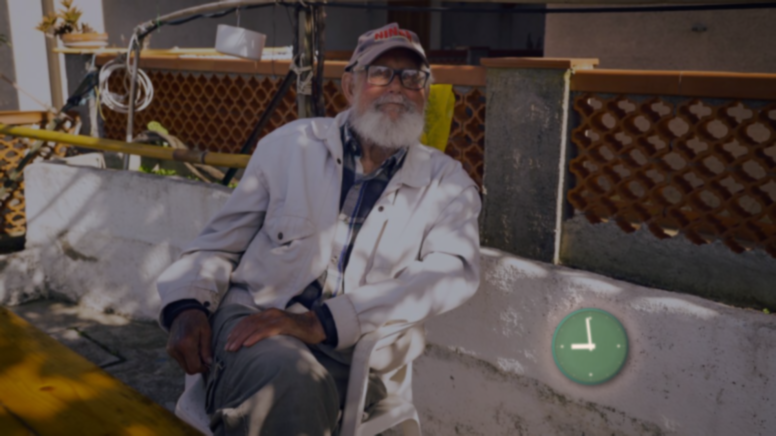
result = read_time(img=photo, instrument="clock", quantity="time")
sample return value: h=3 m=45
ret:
h=8 m=59
